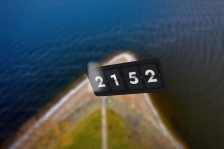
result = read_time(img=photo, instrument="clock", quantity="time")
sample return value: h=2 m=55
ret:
h=21 m=52
